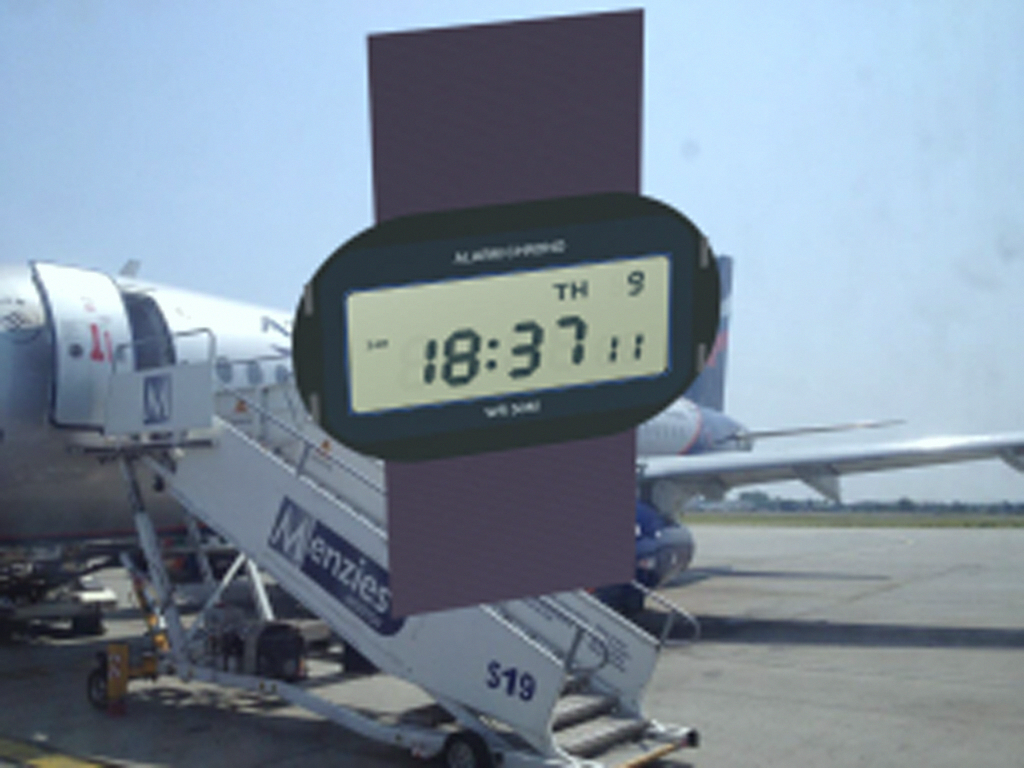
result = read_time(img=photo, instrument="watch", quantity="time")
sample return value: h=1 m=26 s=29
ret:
h=18 m=37 s=11
